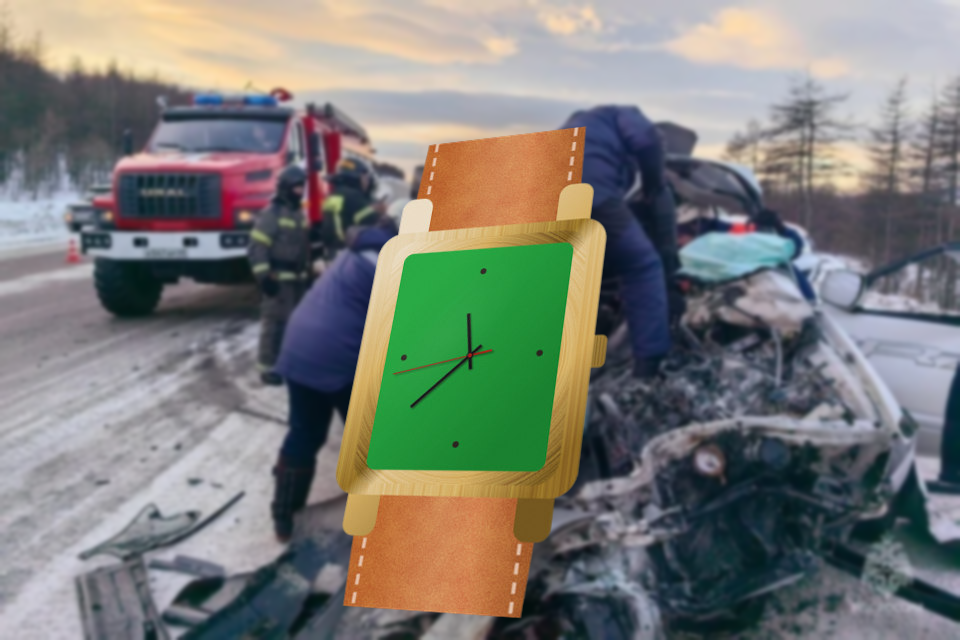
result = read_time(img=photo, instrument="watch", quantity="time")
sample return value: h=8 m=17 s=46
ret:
h=11 m=37 s=43
